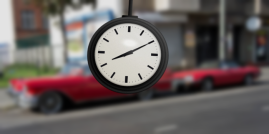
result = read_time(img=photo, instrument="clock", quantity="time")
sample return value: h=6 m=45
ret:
h=8 m=10
